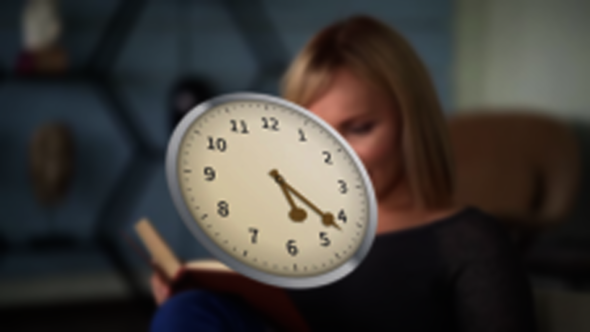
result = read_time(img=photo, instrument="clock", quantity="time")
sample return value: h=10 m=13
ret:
h=5 m=22
